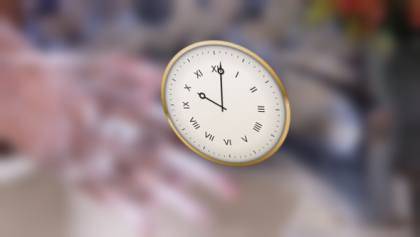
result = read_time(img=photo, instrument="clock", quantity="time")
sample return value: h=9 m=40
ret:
h=10 m=1
